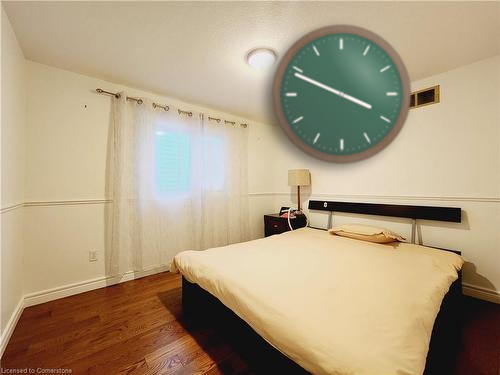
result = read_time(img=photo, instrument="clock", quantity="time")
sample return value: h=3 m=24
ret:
h=3 m=49
